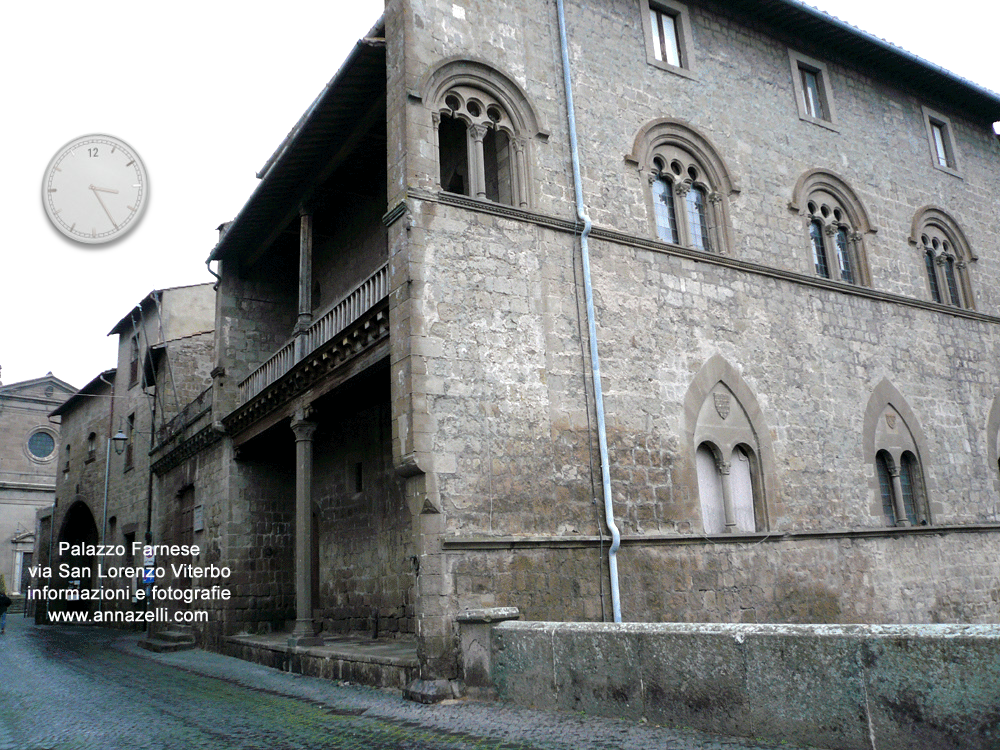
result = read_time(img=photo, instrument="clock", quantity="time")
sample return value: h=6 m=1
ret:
h=3 m=25
